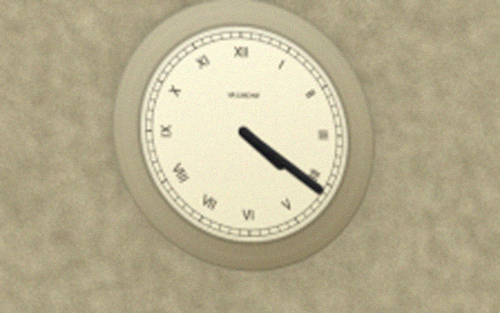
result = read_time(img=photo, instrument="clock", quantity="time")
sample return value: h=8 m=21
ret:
h=4 m=21
